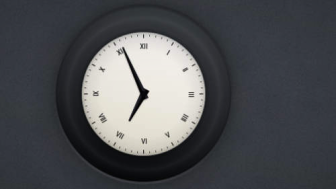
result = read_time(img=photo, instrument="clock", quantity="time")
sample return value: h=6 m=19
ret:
h=6 m=56
